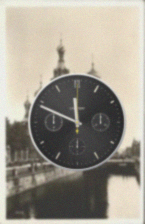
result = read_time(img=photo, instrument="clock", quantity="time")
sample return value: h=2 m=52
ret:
h=11 m=49
